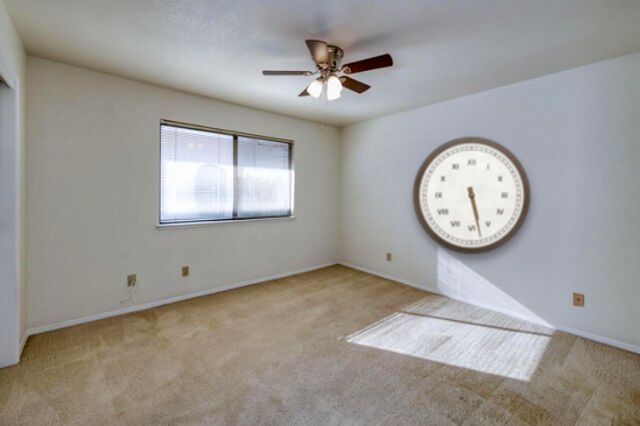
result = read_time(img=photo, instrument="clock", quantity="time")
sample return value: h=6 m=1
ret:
h=5 m=28
